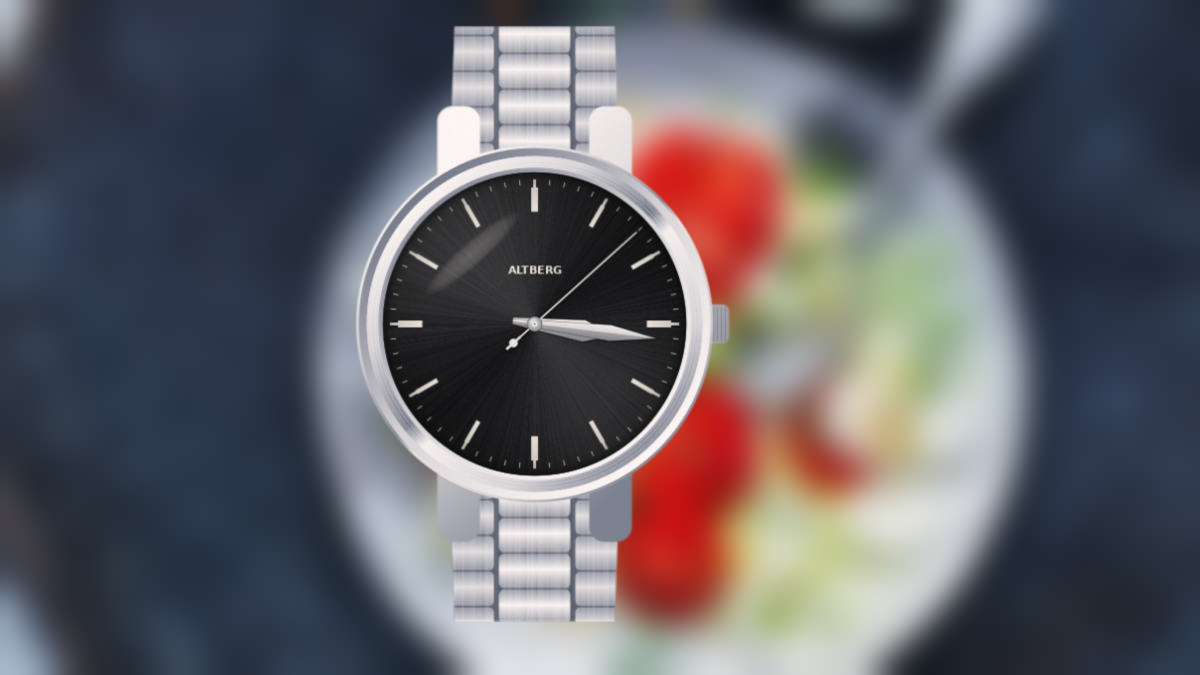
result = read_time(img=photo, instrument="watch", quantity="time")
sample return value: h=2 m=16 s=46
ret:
h=3 m=16 s=8
